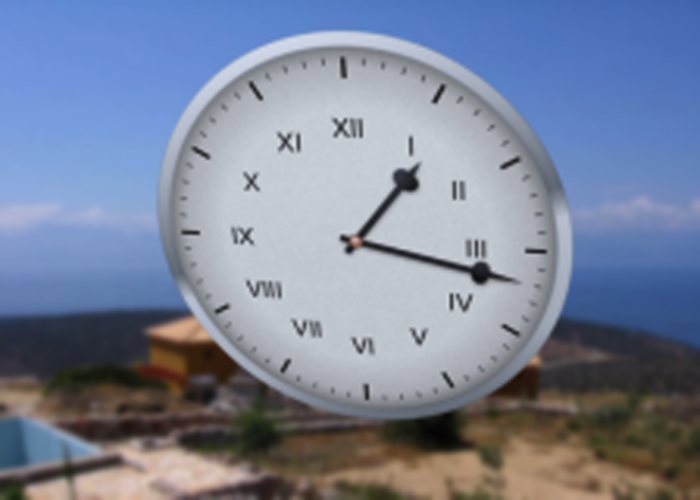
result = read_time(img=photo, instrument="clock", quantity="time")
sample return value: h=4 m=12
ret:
h=1 m=17
